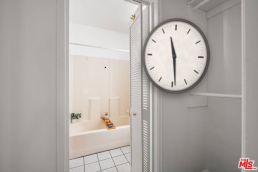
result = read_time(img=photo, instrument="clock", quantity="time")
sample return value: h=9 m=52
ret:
h=11 m=29
